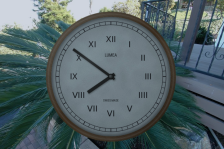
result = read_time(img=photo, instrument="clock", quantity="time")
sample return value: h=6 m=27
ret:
h=7 m=51
